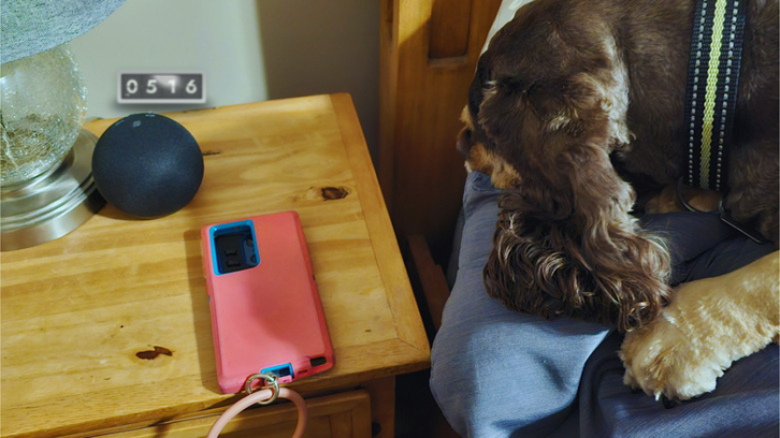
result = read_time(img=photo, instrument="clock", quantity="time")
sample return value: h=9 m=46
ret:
h=5 m=16
